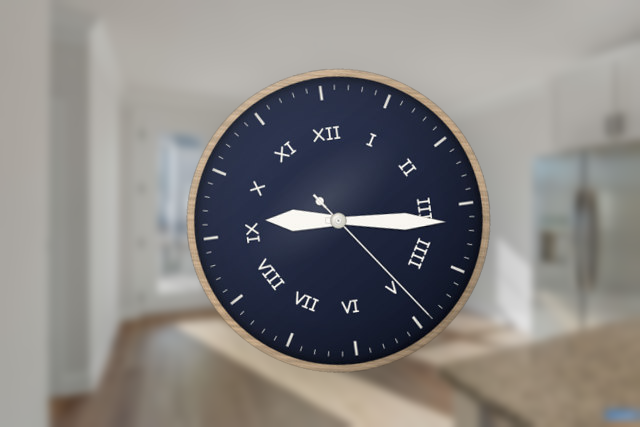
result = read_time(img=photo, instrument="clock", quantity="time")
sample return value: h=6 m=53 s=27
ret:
h=9 m=16 s=24
